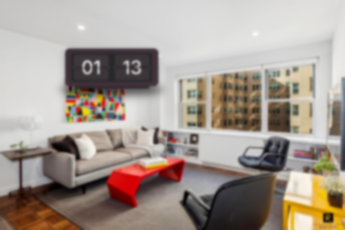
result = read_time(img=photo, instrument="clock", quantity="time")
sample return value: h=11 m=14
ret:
h=1 m=13
